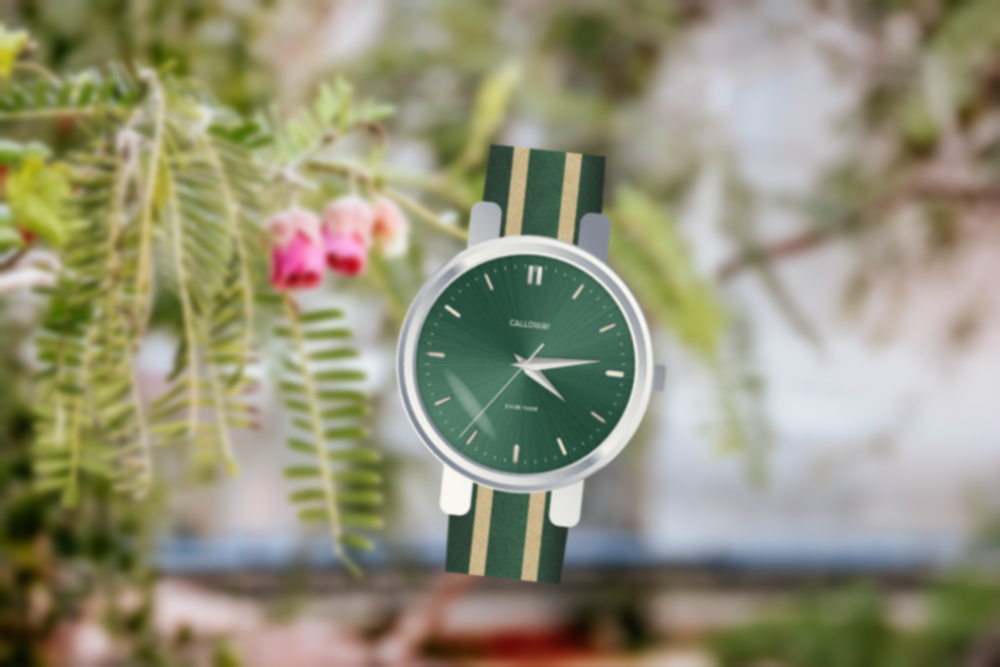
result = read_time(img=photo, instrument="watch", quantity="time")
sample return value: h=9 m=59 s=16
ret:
h=4 m=13 s=36
